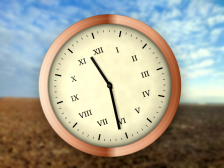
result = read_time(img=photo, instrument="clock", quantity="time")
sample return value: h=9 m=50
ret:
h=11 m=31
